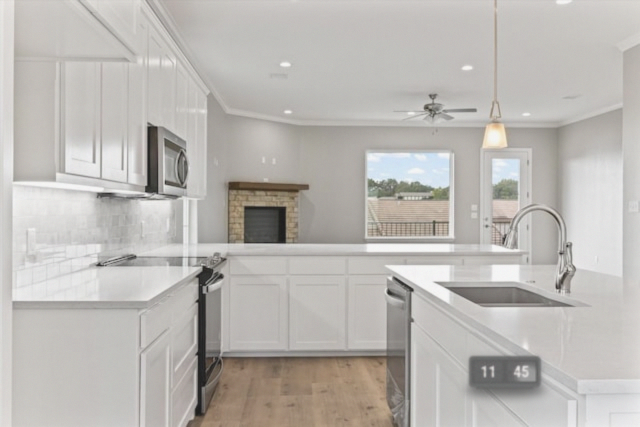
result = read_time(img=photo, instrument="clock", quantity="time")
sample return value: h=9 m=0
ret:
h=11 m=45
